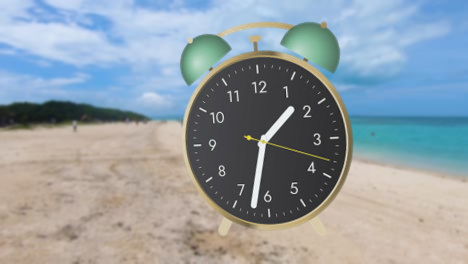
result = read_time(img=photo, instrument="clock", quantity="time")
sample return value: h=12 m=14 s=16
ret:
h=1 m=32 s=18
